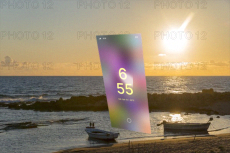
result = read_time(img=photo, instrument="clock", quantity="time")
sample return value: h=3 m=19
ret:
h=6 m=55
